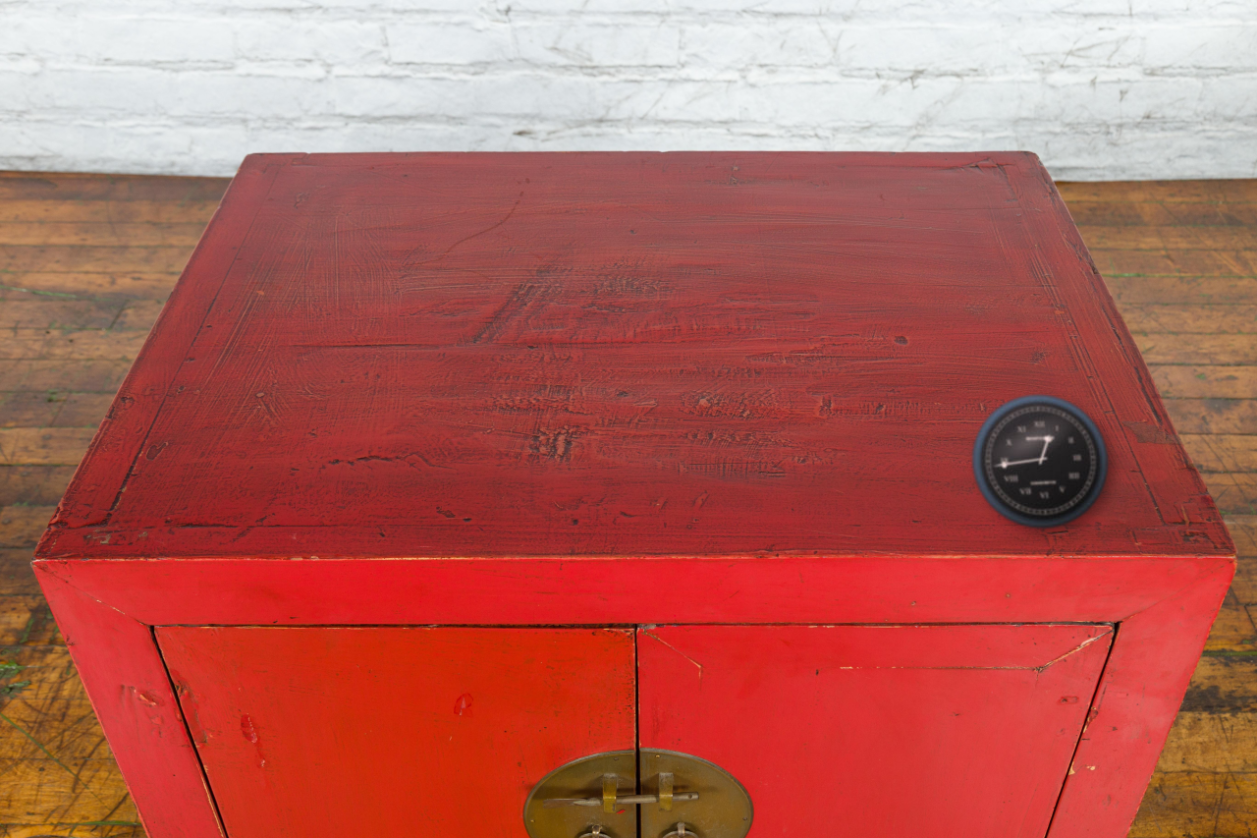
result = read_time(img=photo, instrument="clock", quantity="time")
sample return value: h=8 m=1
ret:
h=12 m=44
